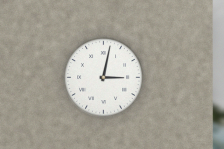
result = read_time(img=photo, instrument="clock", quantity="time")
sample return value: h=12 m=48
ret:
h=3 m=2
